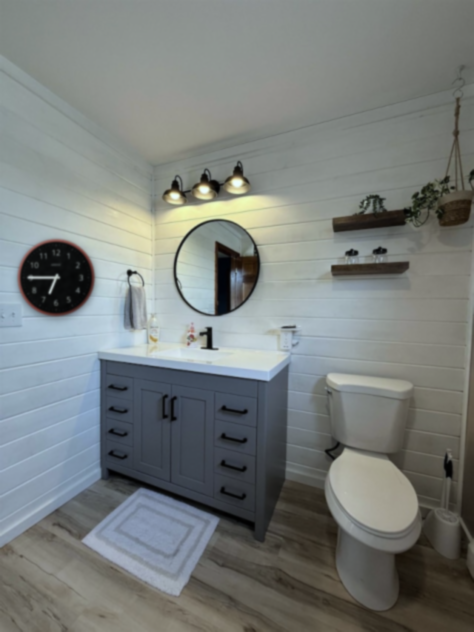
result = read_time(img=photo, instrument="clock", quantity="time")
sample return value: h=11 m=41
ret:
h=6 m=45
